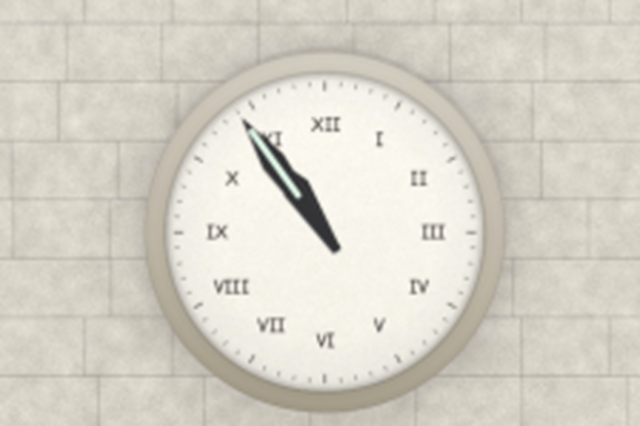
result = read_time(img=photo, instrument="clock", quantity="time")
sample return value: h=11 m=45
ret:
h=10 m=54
